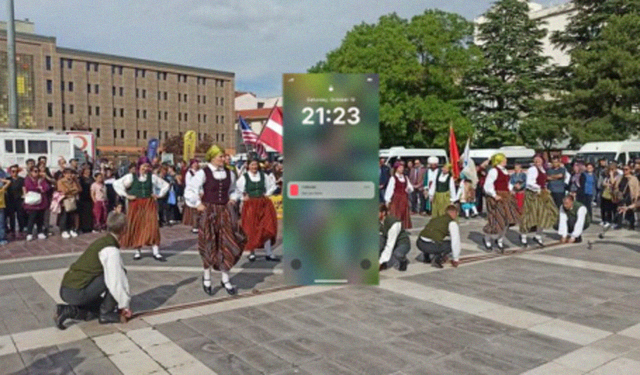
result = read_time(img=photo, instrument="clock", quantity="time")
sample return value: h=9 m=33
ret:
h=21 m=23
